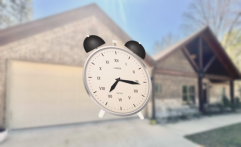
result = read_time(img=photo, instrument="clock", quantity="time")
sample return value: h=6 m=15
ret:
h=7 m=16
